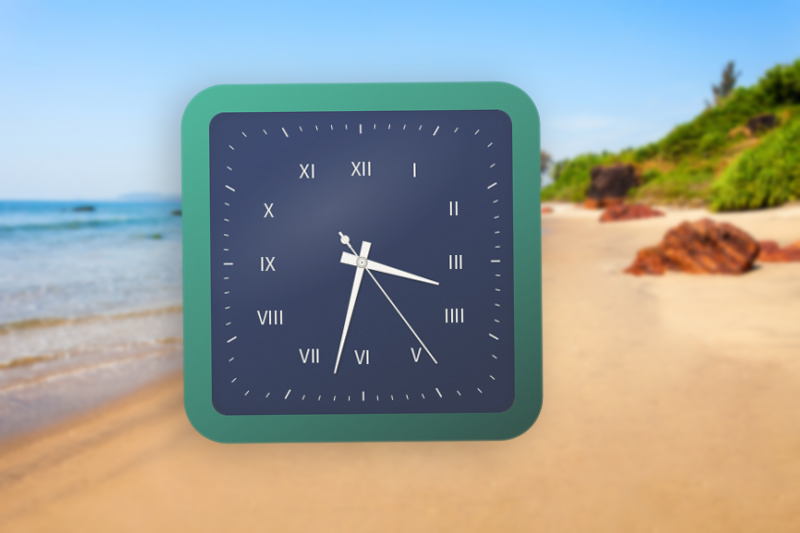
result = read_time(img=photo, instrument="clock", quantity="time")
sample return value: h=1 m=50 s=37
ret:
h=3 m=32 s=24
